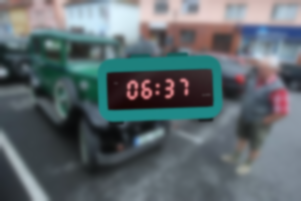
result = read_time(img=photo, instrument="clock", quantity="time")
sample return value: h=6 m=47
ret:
h=6 m=37
